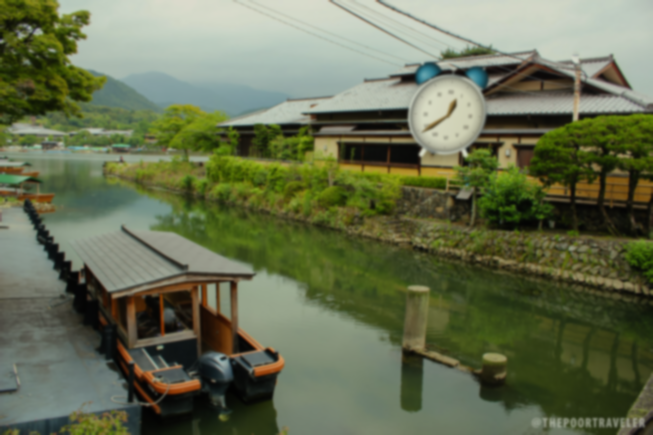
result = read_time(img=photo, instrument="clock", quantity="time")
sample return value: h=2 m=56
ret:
h=12 m=39
